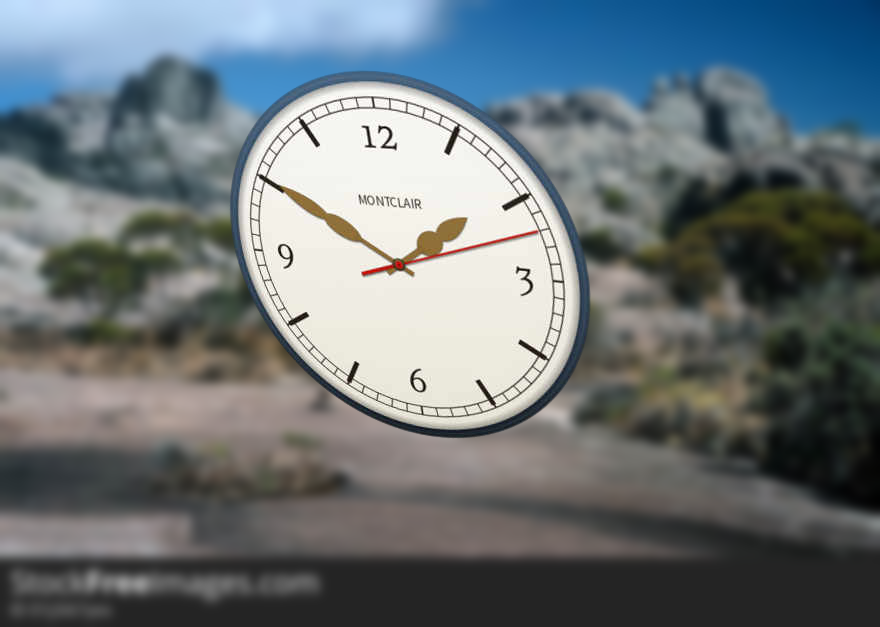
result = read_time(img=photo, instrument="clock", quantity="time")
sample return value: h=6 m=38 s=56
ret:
h=1 m=50 s=12
